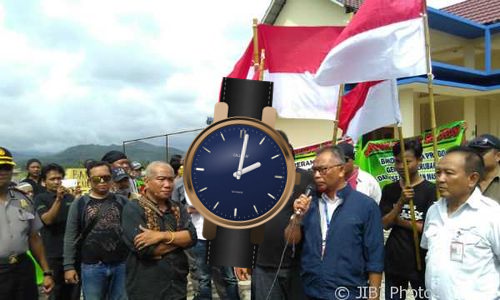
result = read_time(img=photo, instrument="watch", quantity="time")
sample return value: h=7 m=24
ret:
h=2 m=1
